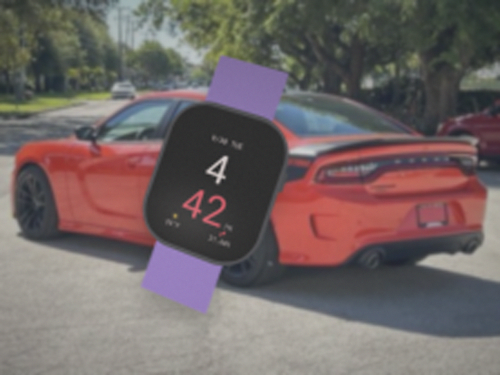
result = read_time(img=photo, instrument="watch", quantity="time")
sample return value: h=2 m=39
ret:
h=4 m=42
